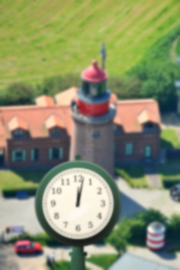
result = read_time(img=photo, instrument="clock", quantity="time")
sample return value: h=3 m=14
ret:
h=12 m=2
